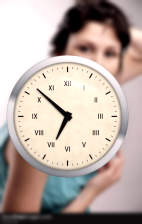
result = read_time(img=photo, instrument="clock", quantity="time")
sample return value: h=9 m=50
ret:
h=6 m=52
